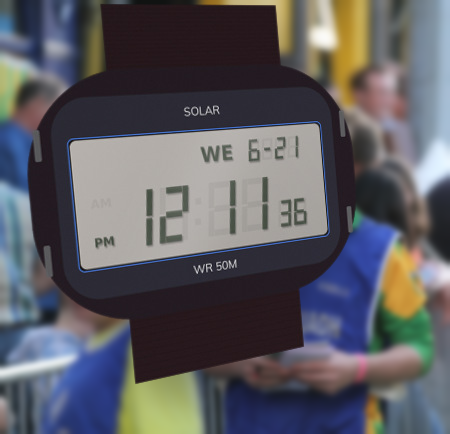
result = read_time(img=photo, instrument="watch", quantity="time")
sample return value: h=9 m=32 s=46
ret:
h=12 m=11 s=36
